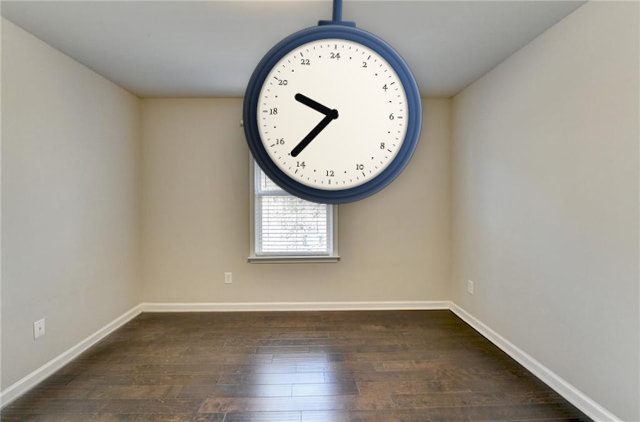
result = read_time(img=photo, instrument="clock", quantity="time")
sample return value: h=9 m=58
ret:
h=19 m=37
